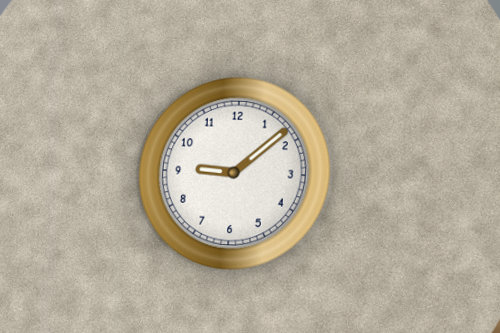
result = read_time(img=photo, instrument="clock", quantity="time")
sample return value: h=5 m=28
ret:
h=9 m=8
